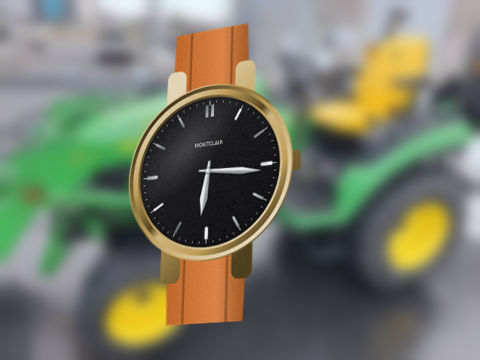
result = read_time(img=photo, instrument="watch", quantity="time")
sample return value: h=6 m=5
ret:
h=6 m=16
